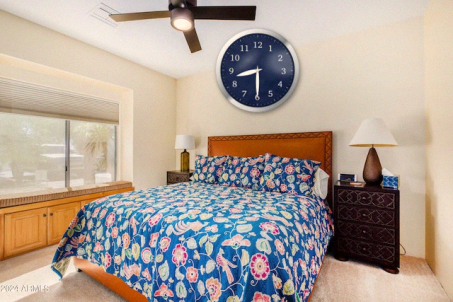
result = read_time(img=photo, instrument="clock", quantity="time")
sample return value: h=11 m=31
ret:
h=8 m=30
